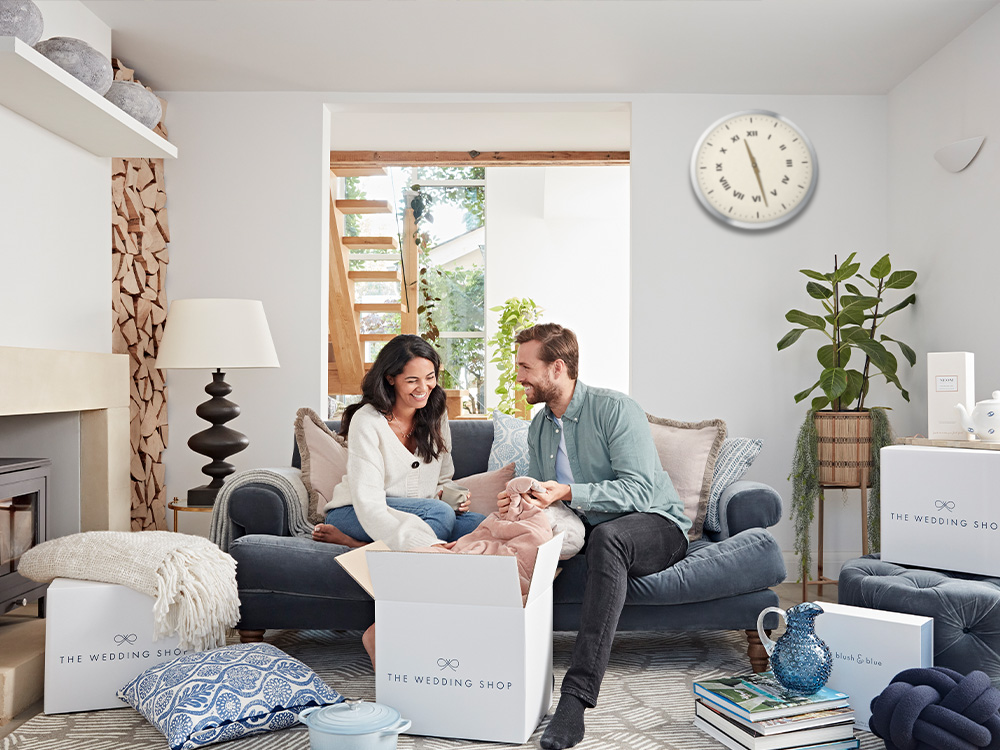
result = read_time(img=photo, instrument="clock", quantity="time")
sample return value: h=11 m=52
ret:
h=11 m=28
